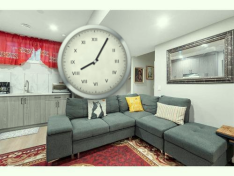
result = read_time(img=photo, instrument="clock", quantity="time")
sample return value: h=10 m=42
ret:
h=8 m=5
